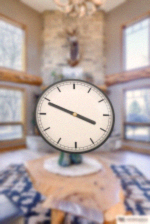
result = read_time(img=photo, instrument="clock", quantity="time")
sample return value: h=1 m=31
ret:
h=3 m=49
